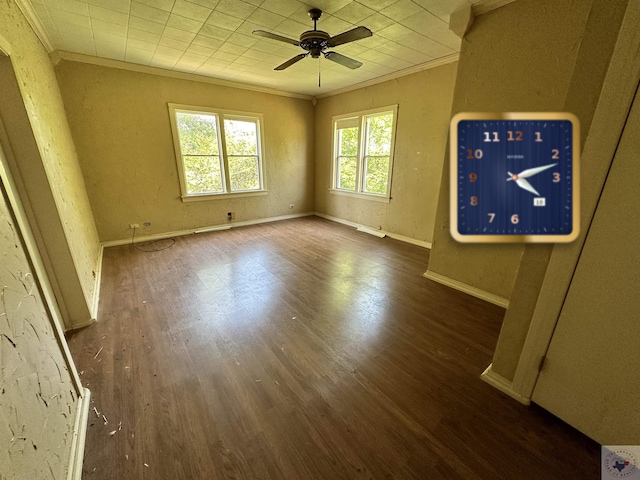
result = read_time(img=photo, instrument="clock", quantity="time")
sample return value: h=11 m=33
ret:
h=4 m=12
